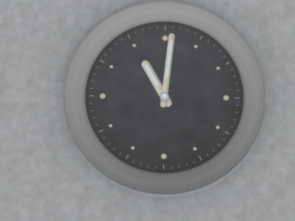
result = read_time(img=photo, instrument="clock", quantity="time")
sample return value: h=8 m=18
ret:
h=11 m=1
